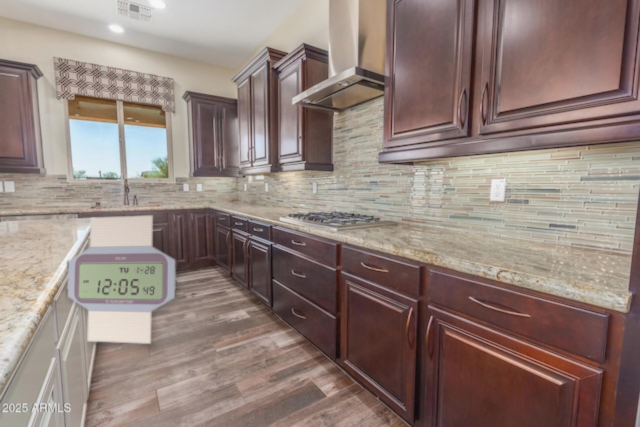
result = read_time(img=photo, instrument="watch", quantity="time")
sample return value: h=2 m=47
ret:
h=12 m=5
